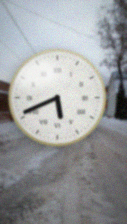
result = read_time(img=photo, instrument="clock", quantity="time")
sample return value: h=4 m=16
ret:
h=5 m=41
